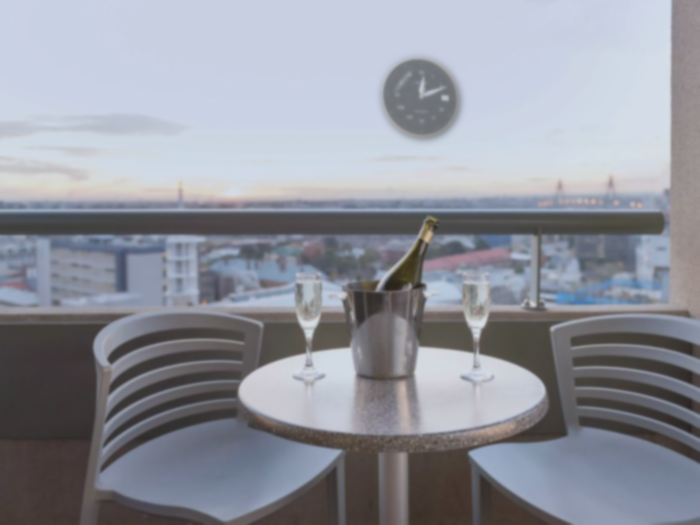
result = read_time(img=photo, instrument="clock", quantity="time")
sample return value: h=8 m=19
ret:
h=12 m=11
